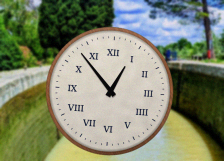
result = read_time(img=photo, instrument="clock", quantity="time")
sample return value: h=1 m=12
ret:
h=12 m=53
